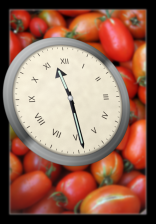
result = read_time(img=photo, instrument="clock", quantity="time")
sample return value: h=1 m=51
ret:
h=11 m=29
